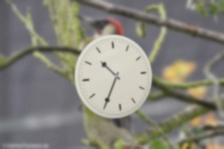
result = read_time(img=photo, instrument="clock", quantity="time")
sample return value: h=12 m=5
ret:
h=10 m=35
